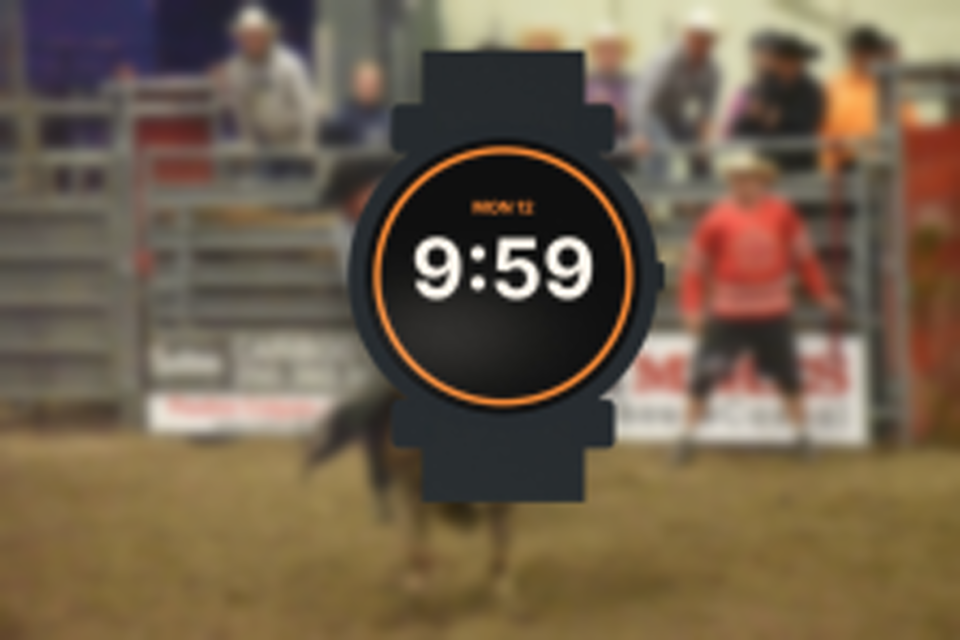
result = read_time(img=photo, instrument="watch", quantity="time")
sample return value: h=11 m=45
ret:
h=9 m=59
